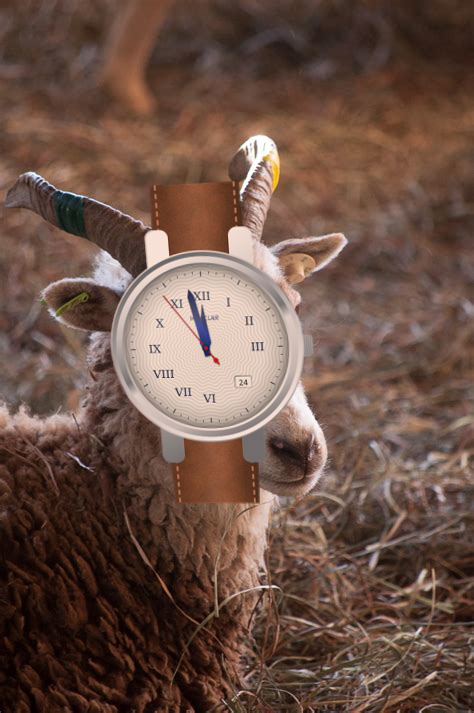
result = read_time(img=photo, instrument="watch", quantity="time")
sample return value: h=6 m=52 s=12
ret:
h=11 m=57 s=54
